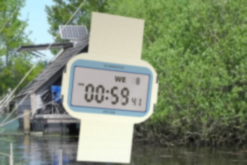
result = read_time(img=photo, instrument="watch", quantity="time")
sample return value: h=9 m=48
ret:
h=0 m=59
